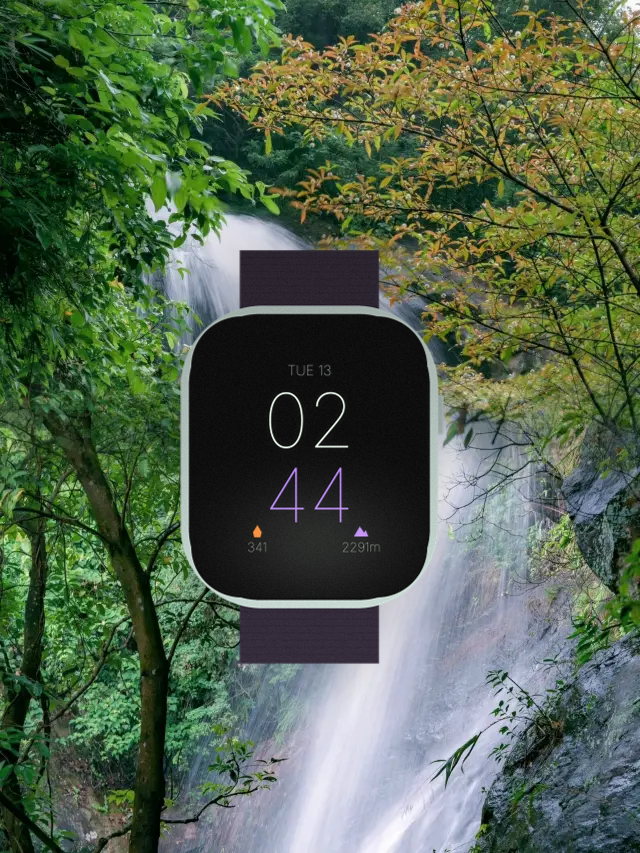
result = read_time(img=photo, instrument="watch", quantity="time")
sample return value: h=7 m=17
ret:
h=2 m=44
